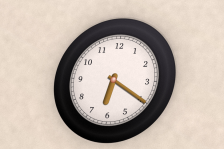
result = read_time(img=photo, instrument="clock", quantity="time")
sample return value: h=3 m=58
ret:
h=6 m=20
